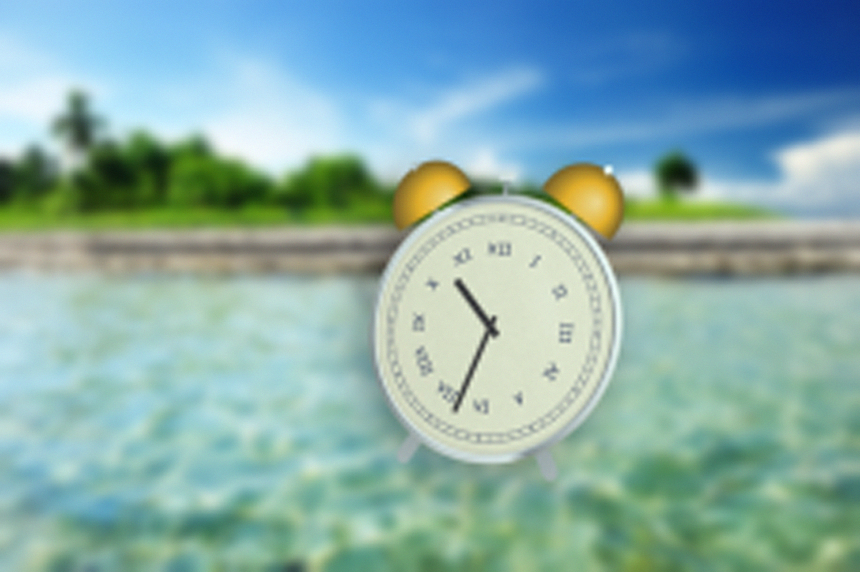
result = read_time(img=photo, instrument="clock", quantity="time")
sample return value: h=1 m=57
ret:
h=10 m=33
